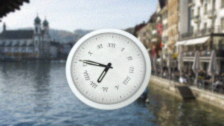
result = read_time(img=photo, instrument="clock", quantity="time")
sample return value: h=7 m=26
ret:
h=6 m=46
